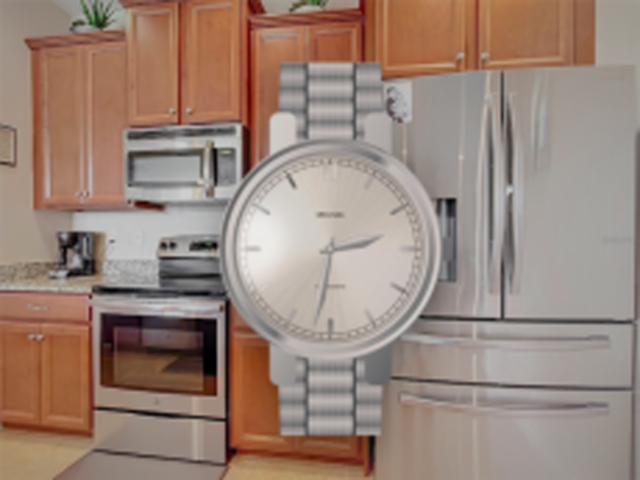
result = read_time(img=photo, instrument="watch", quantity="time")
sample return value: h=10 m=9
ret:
h=2 m=32
